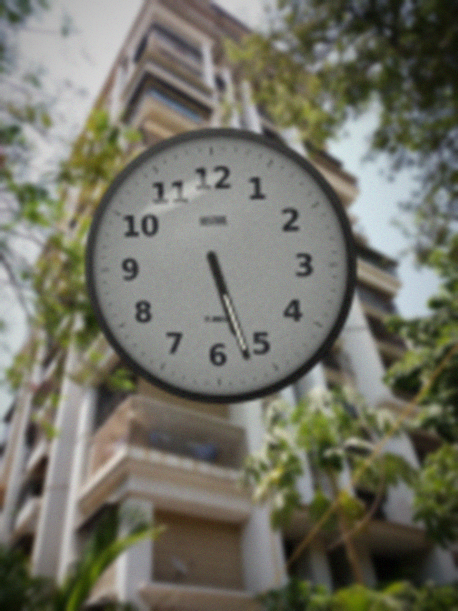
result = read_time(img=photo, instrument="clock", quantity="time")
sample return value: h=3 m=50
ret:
h=5 m=27
